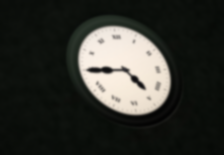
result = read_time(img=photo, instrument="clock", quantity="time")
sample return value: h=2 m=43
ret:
h=4 m=45
